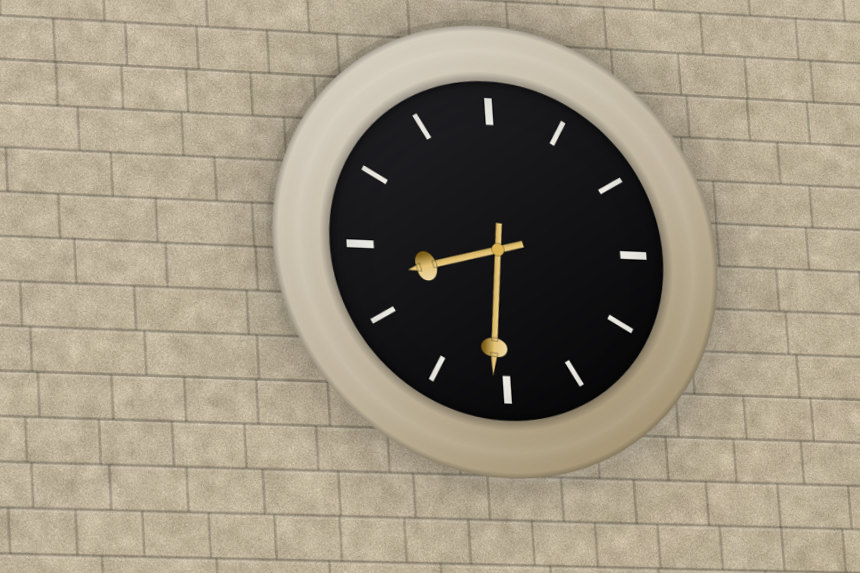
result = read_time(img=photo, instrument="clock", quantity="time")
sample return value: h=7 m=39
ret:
h=8 m=31
